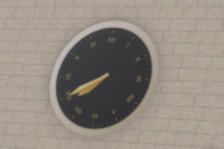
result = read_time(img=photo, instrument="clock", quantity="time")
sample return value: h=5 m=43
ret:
h=7 m=40
